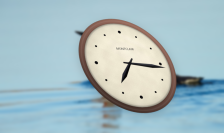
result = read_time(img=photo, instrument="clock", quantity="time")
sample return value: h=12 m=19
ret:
h=7 m=16
